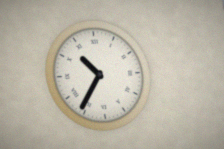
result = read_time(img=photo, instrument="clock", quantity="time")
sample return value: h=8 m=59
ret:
h=10 m=36
